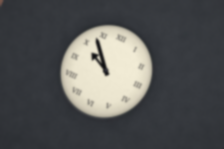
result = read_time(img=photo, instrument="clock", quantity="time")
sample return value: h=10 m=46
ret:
h=9 m=53
